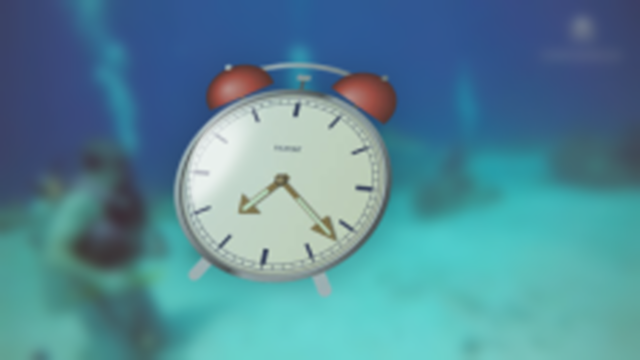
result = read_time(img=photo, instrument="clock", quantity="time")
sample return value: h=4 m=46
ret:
h=7 m=22
